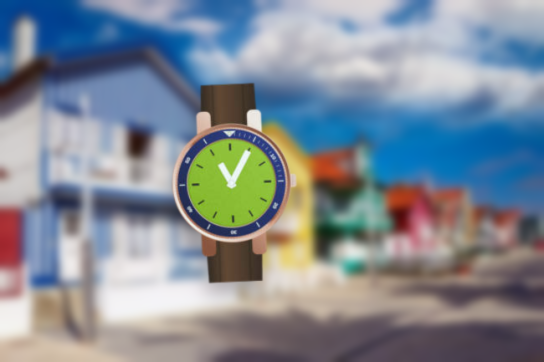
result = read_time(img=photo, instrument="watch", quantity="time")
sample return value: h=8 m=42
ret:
h=11 m=5
